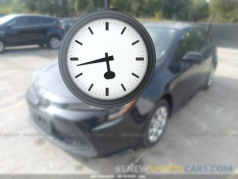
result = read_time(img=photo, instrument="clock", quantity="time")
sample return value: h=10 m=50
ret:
h=5 m=43
